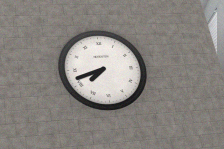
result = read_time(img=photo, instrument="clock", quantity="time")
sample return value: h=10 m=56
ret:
h=7 m=42
